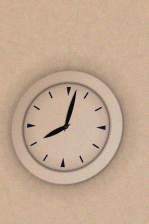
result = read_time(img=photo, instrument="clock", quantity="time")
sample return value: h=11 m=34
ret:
h=8 m=2
